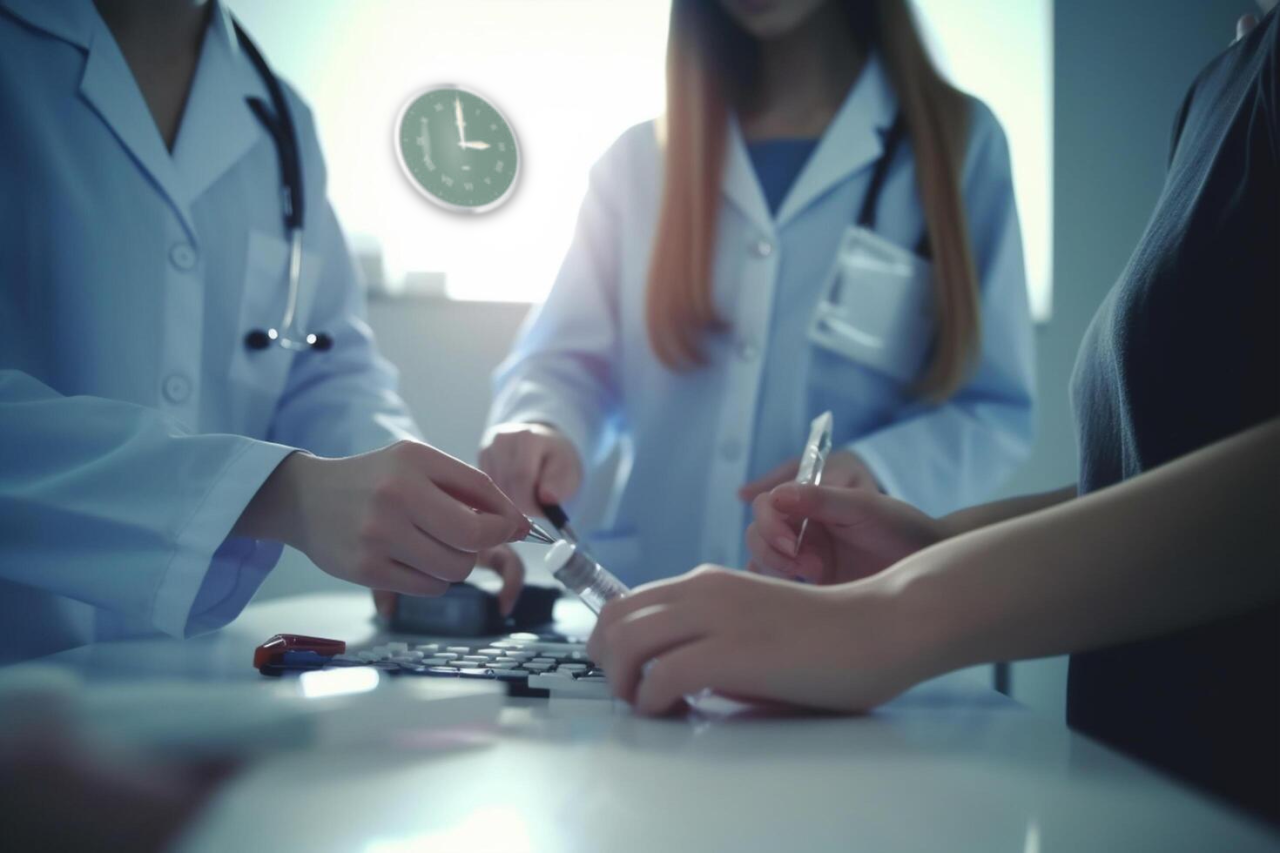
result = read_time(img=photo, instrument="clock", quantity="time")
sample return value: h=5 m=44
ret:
h=3 m=0
